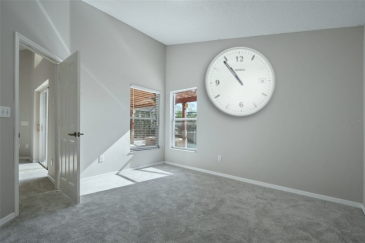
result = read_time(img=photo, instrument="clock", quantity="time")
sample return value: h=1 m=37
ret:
h=10 m=54
